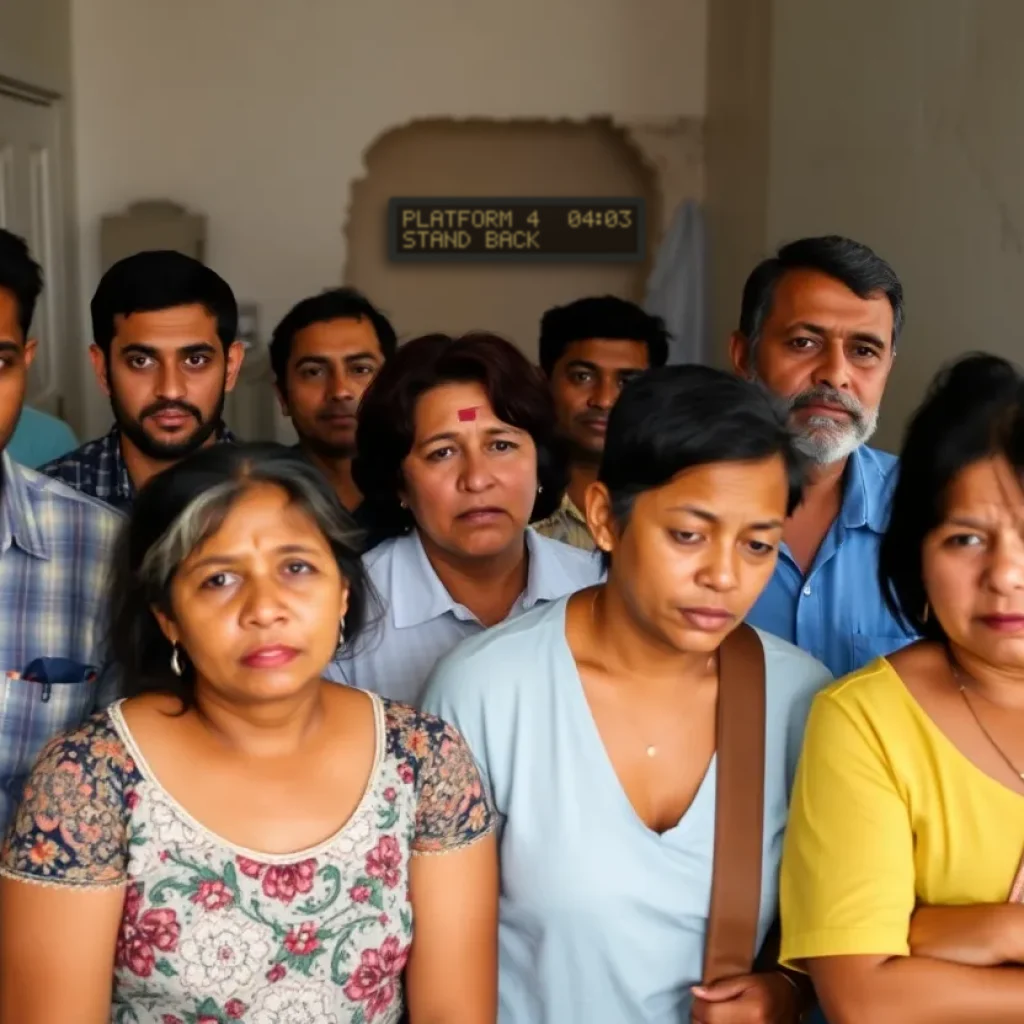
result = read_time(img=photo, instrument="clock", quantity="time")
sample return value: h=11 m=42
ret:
h=4 m=3
